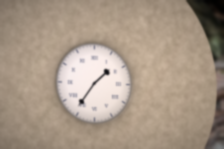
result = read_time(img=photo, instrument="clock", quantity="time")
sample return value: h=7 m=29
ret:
h=1 m=36
